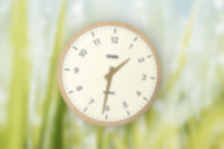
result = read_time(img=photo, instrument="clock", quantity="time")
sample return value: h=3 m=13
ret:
h=1 m=31
